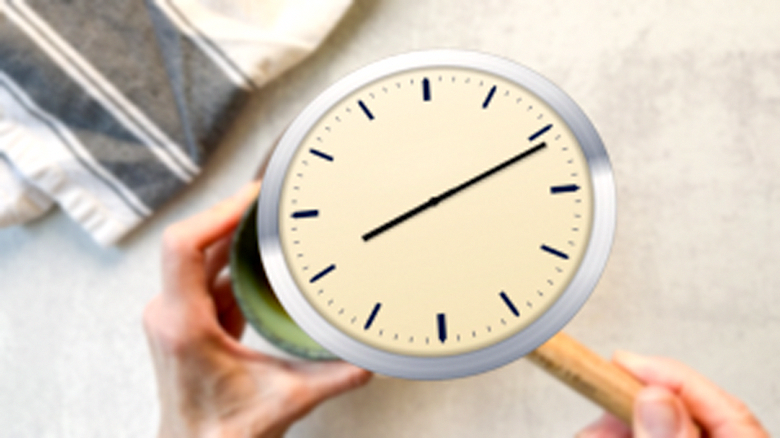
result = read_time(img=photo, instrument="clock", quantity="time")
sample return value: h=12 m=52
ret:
h=8 m=11
